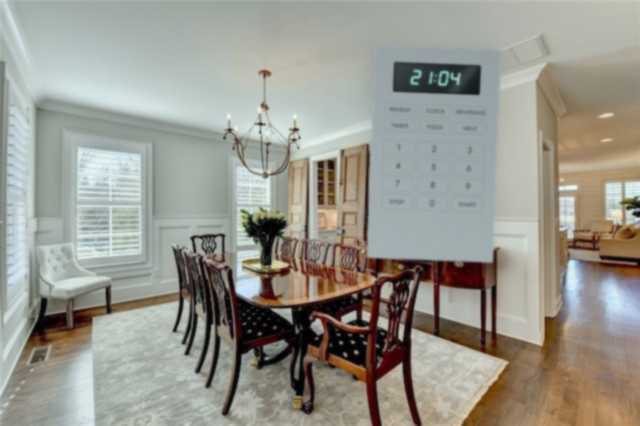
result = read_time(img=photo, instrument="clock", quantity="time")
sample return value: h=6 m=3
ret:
h=21 m=4
